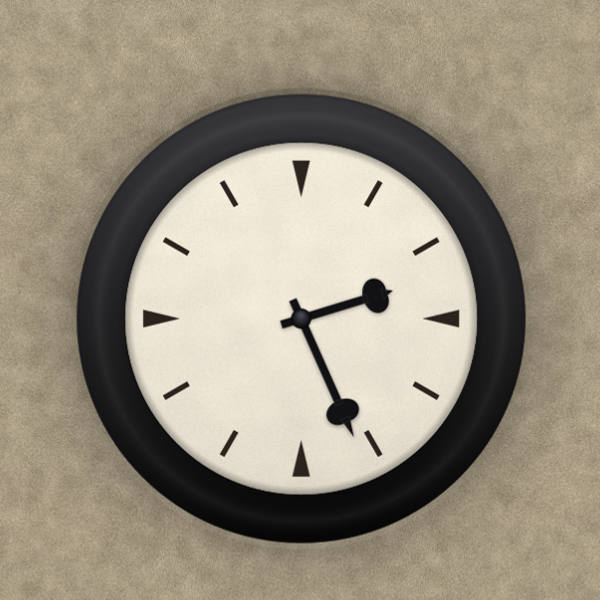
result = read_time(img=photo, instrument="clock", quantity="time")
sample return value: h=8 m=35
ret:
h=2 m=26
